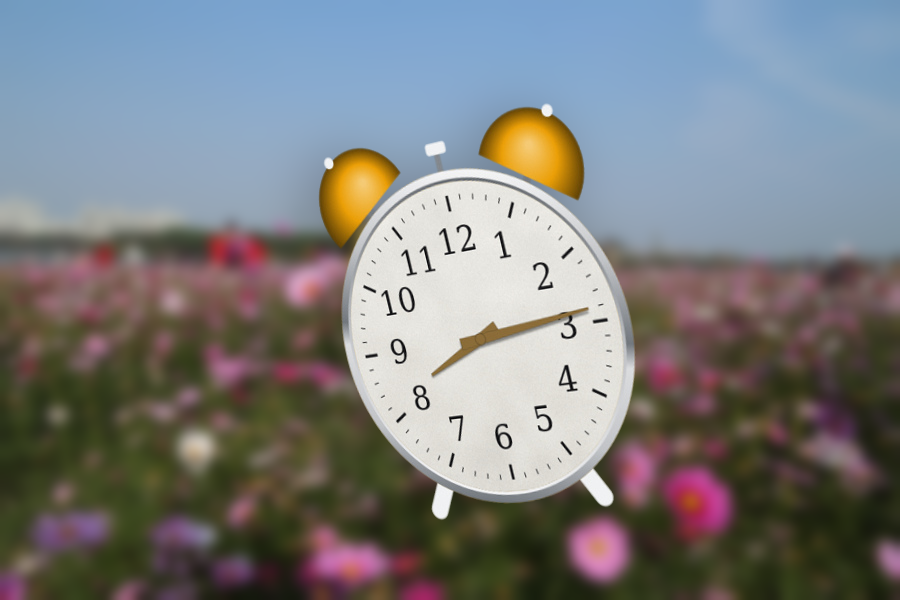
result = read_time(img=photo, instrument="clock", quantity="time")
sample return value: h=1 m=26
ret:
h=8 m=14
